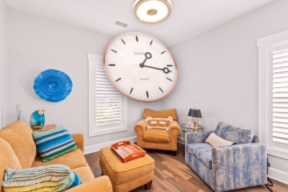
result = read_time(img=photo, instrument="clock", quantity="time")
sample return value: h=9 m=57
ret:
h=1 m=17
